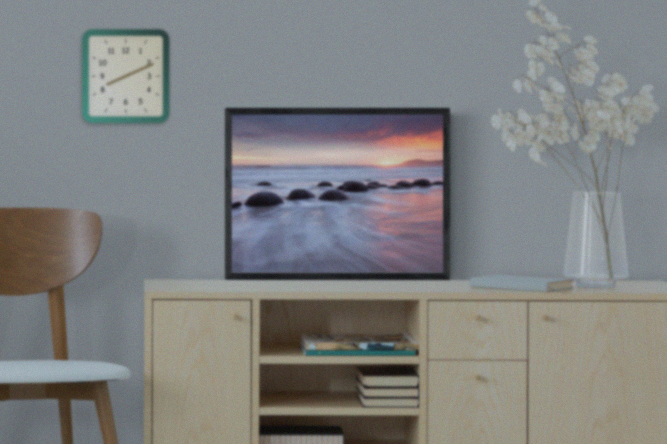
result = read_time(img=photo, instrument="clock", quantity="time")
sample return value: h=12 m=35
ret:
h=8 m=11
